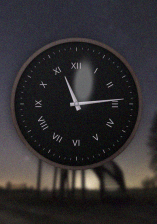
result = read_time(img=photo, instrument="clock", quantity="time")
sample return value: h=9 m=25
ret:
h=11 m=14
